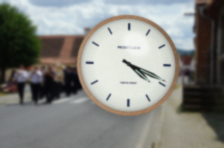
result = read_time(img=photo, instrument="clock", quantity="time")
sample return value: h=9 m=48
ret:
h=4 m=19
